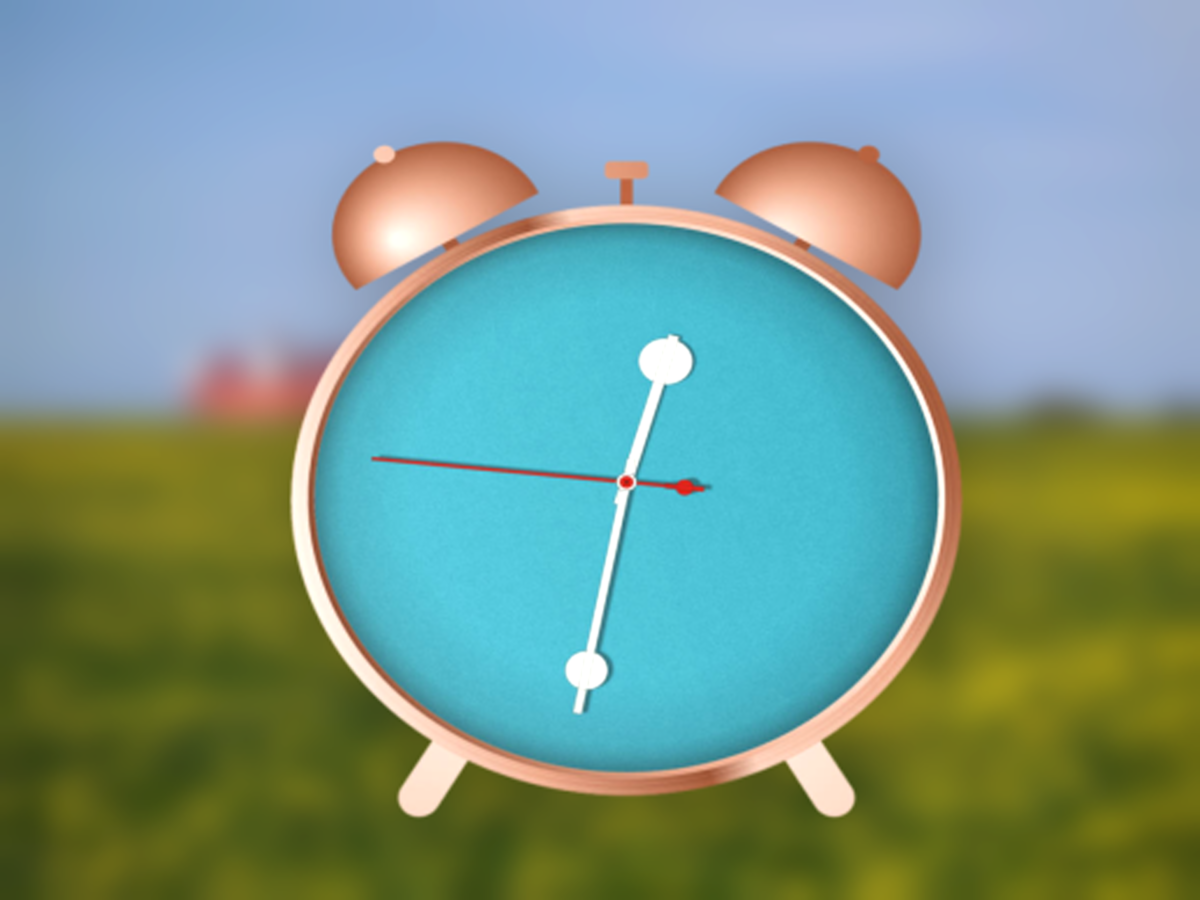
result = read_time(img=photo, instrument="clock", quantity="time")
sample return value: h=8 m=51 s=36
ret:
h=12 m=31 s=46
